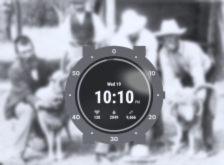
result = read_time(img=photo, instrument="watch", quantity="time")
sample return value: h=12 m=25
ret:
h=10 m=10
